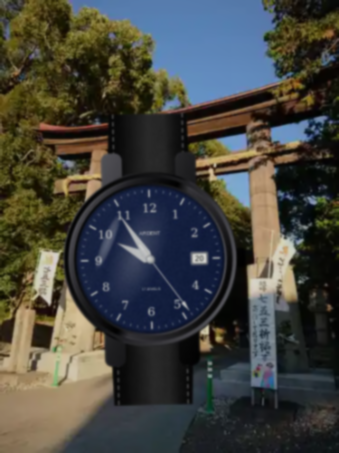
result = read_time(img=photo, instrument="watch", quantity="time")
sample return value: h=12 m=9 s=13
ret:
h=9 m=54 s=24
